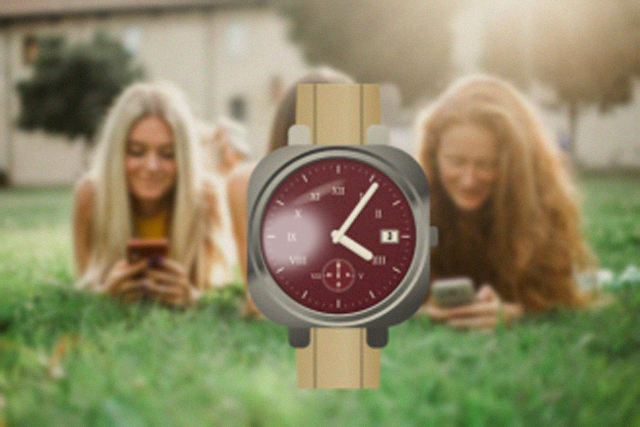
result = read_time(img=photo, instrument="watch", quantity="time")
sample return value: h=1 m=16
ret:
h=4 m=6
